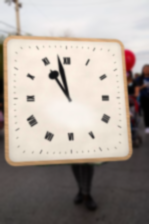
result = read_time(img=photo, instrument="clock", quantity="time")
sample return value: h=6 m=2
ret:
h=10 m=58
